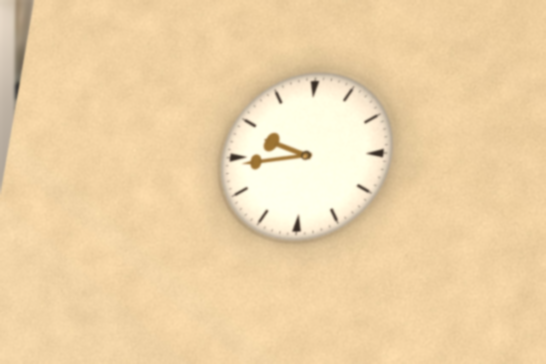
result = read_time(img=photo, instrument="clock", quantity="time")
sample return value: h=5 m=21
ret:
h=9 m=44
